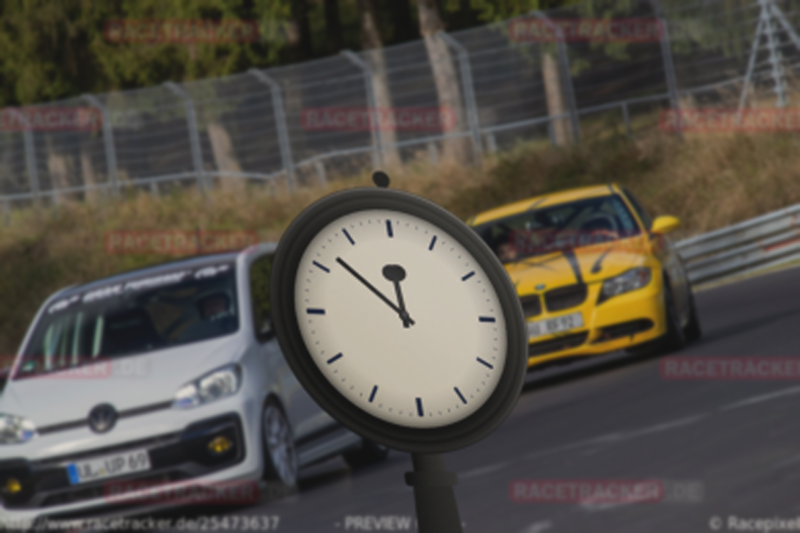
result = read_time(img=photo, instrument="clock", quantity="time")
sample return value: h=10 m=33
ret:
h=11 m=52
